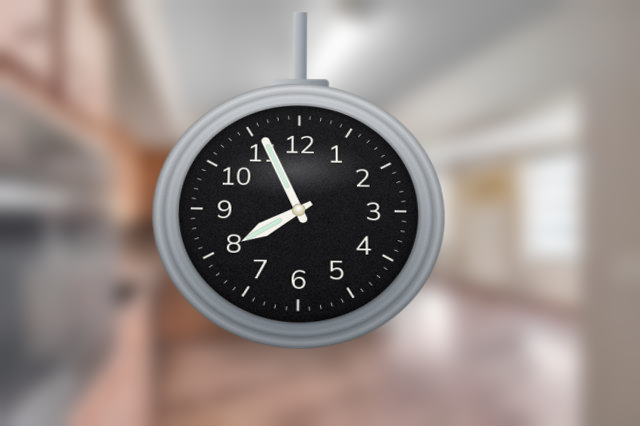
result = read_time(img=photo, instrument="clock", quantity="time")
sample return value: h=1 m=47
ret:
h=7 m=56
